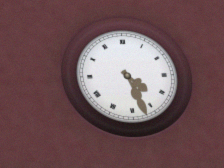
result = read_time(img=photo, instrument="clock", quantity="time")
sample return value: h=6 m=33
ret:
h=4 m=27
